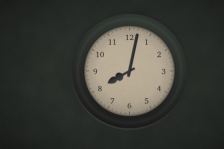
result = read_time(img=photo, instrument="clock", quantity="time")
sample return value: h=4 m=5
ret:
h=8 m=2
